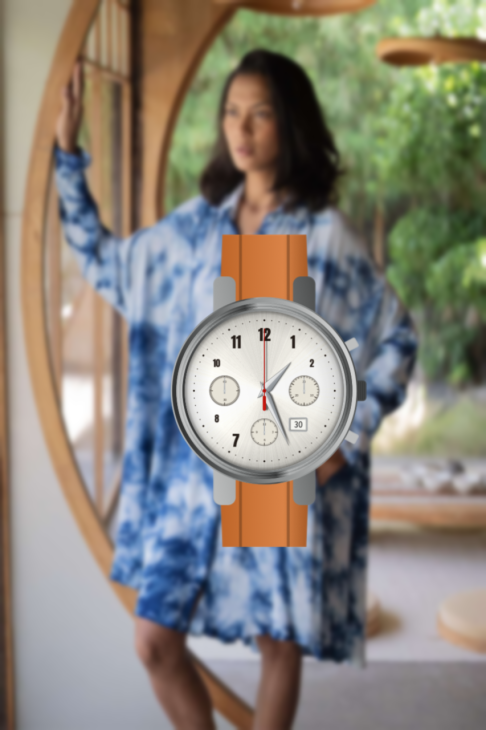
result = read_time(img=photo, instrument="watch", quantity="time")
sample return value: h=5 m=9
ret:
h=1 m=26
